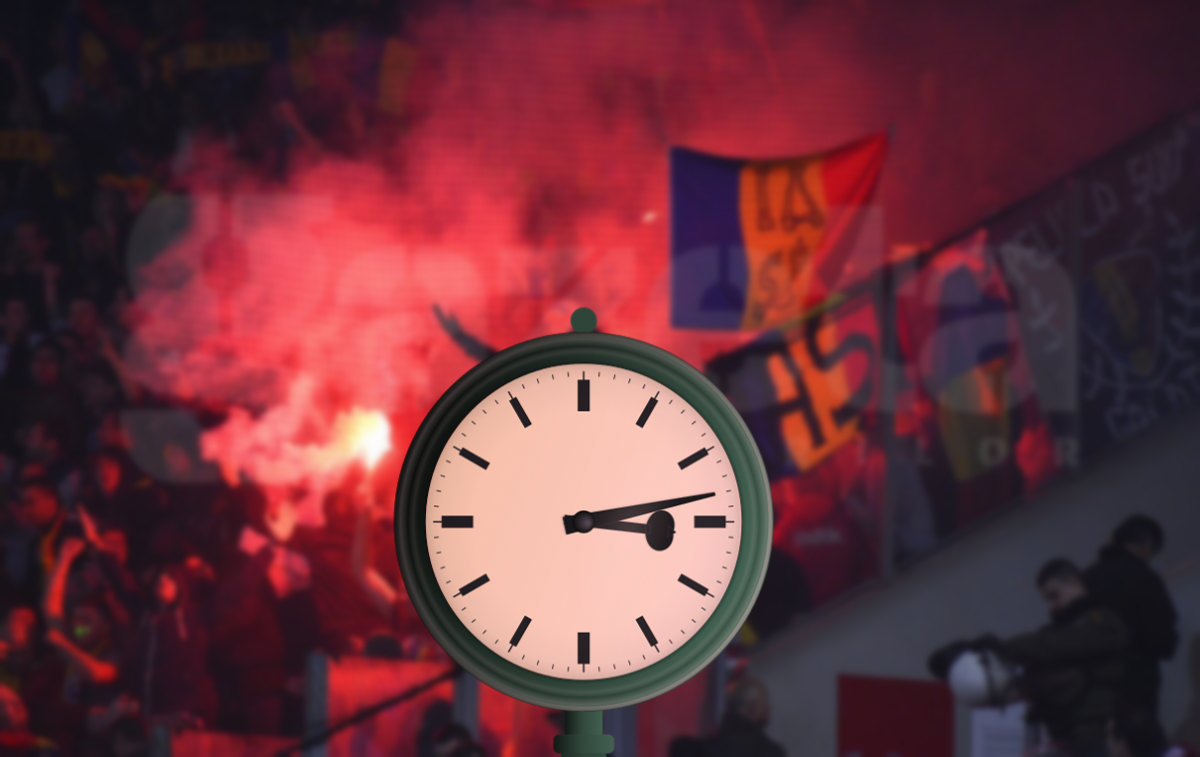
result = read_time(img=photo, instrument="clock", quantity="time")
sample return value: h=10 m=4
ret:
h=3 m=13
